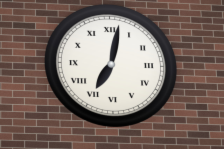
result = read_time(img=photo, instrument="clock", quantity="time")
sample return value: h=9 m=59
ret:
h=7 m=2
